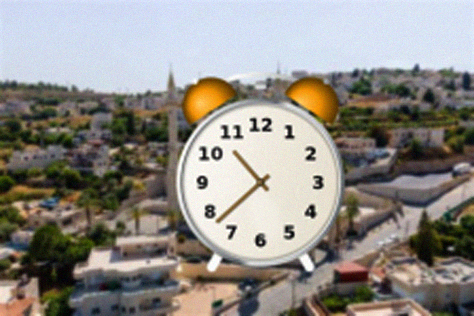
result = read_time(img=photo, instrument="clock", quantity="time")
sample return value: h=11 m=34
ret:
h=10 m=38
